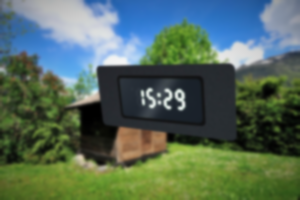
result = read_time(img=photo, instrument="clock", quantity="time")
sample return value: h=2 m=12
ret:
h=15 m=29
